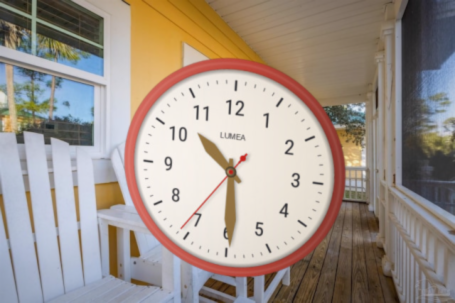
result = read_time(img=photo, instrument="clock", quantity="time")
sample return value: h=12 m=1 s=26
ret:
h=10 m=29 s=36
